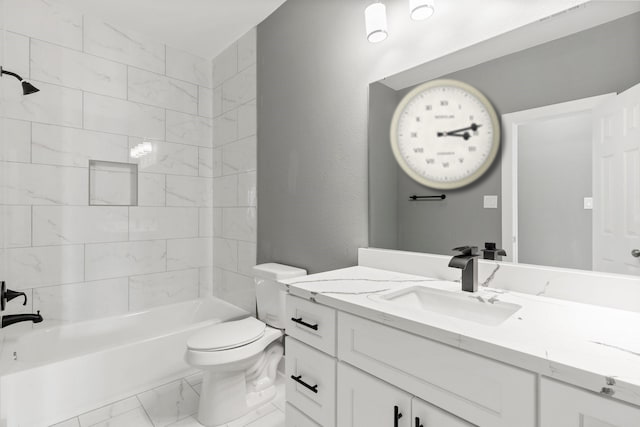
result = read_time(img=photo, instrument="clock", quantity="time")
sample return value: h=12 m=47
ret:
h=3 m=13
